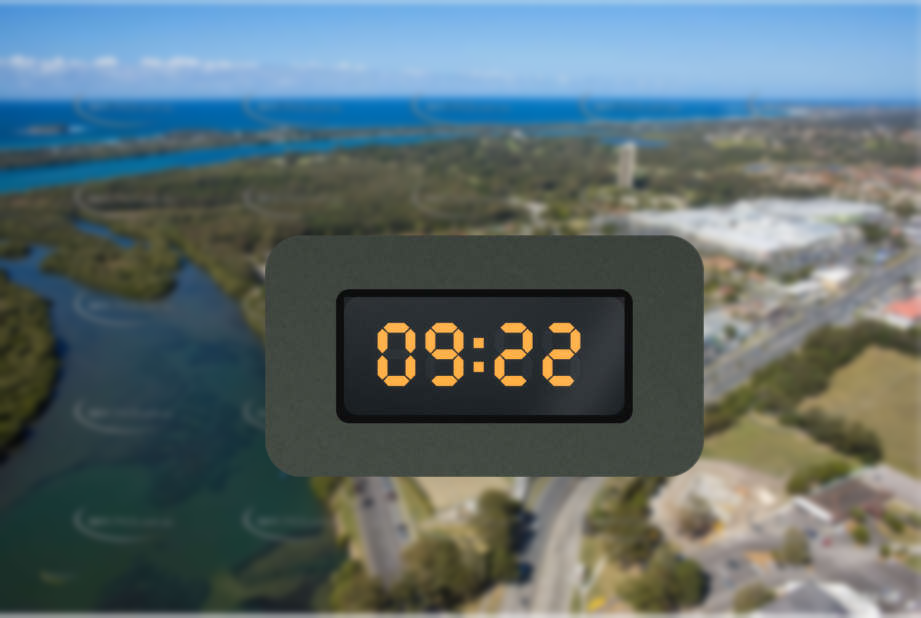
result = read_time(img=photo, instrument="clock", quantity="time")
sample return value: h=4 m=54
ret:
h=9 m=22
